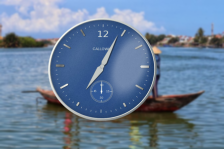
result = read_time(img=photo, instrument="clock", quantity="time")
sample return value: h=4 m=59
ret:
h=7 m=4
